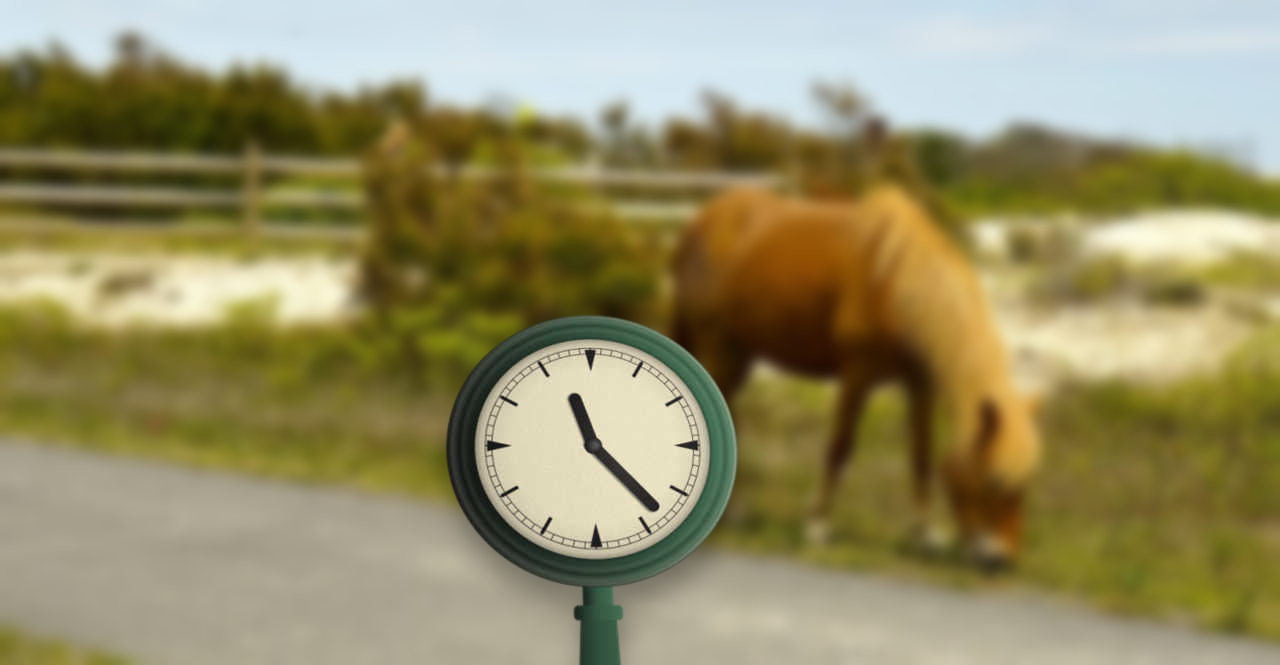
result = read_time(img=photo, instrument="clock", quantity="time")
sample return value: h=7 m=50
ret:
h=11 m=23
